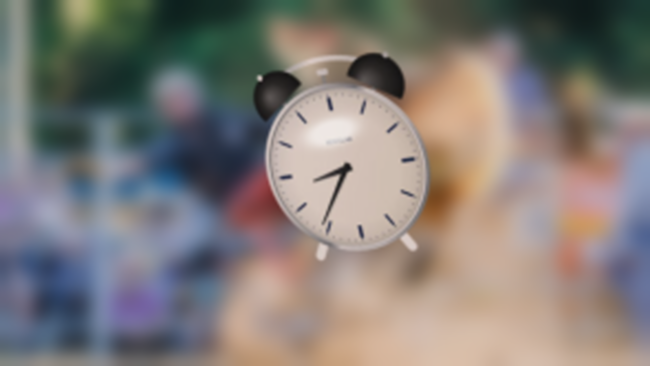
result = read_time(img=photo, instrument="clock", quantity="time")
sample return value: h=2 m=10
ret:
h=8 m=36
